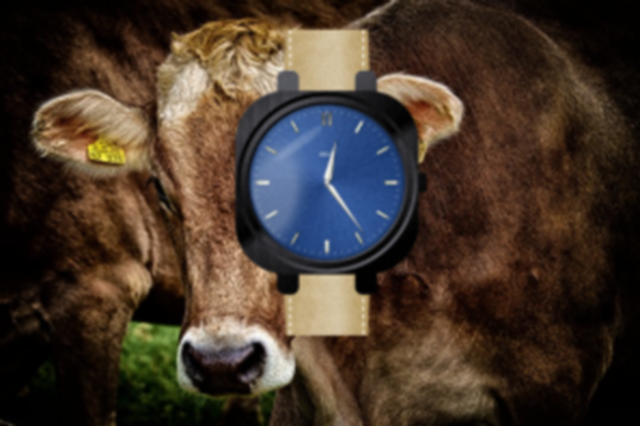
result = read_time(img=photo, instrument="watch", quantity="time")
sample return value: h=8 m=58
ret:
h=12 m=24
